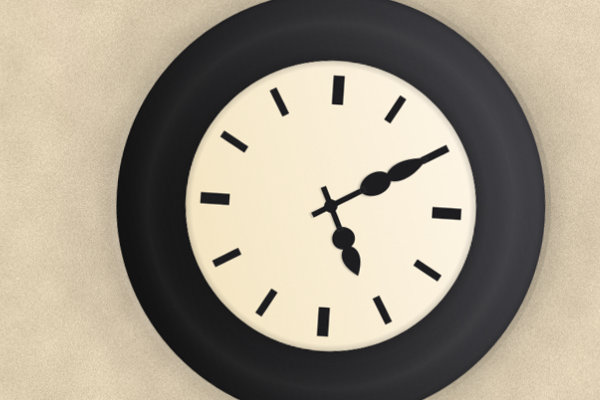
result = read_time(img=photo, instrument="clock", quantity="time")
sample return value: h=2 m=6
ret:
h=5 m=10
